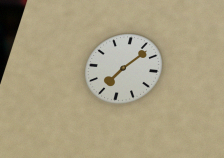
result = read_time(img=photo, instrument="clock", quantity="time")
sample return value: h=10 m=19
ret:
h=7 m=7
